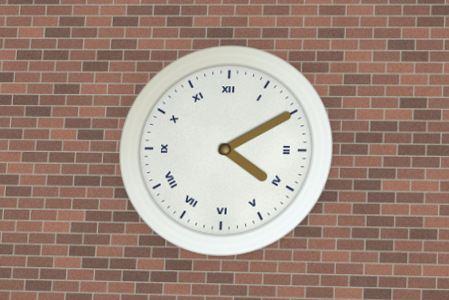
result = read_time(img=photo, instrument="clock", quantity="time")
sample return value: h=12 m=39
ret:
h=4 m=10
